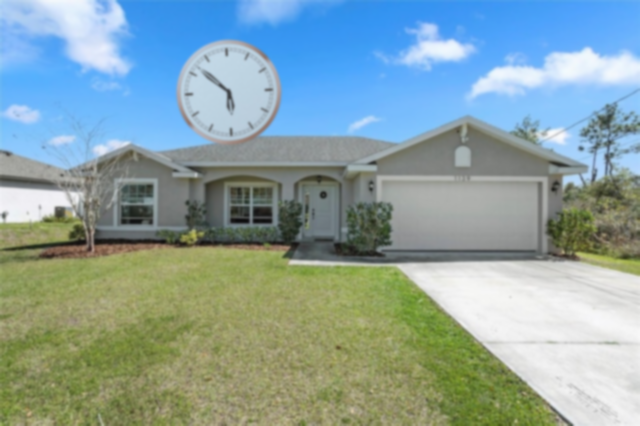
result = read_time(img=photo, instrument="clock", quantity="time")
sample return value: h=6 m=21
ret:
h=5 m=52
